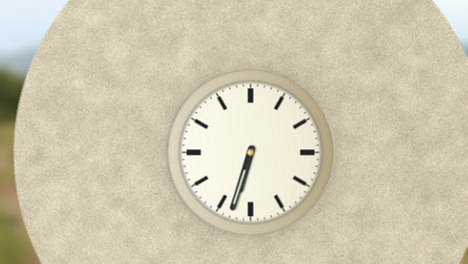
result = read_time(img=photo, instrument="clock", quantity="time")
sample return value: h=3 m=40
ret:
h=6 m=33
